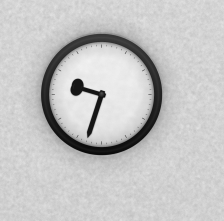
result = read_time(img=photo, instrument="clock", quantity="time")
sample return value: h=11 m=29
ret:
h=9 m=33
